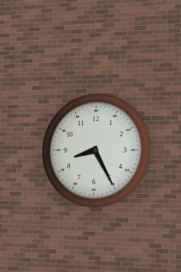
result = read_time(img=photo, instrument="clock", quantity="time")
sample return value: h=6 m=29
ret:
h=8 m=25
